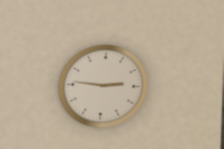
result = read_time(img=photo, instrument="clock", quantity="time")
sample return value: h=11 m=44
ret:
h=2 m=46
